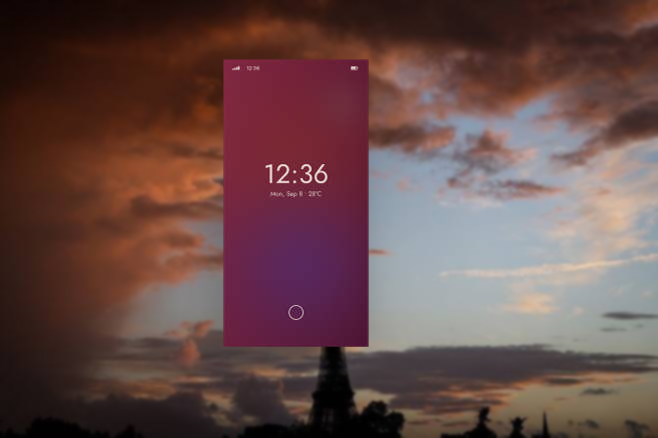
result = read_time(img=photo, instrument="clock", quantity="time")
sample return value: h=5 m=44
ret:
h=12 m=36
